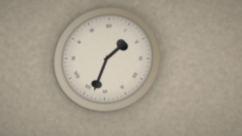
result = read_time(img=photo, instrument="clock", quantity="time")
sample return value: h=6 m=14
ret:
h=1 m=33
